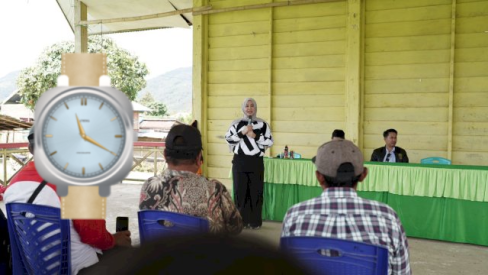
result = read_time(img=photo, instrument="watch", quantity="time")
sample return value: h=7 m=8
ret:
h=11 m=20
